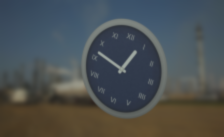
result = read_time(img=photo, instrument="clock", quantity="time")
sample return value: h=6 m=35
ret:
h=12 m=47
